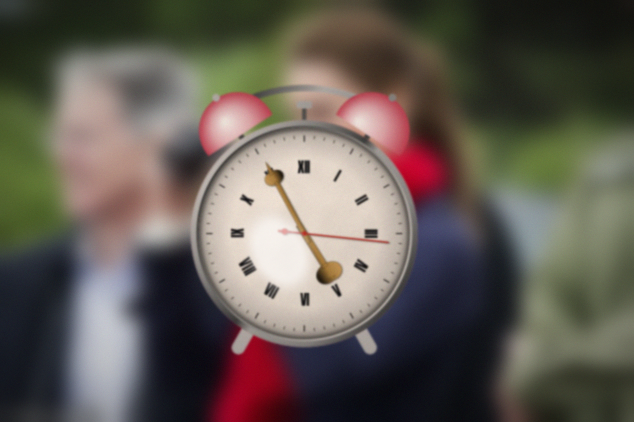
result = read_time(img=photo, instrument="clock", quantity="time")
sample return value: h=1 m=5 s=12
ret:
h=4 m=55 s=16
